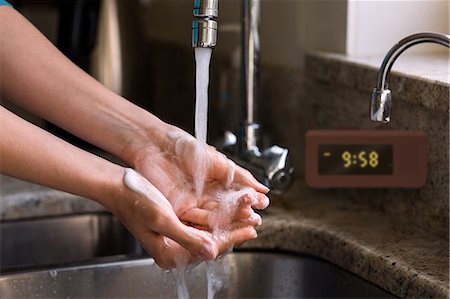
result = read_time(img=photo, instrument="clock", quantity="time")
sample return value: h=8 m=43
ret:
h=9 m=58
